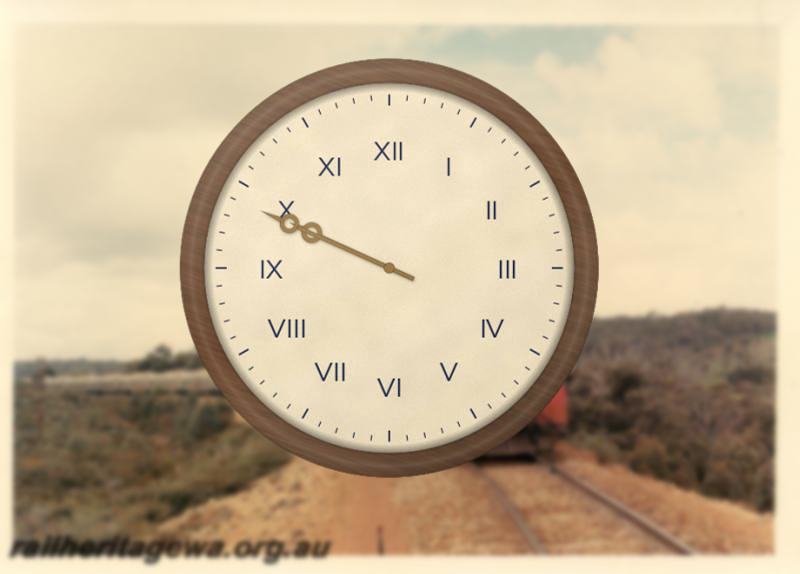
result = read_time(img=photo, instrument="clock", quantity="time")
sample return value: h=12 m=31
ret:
h=9 m=49
